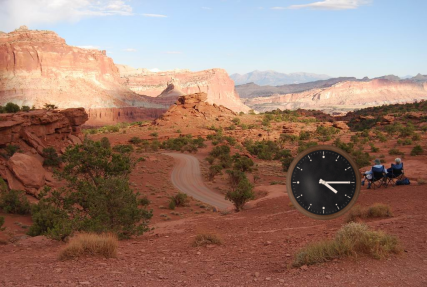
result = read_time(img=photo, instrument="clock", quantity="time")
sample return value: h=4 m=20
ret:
h=4 m=15
